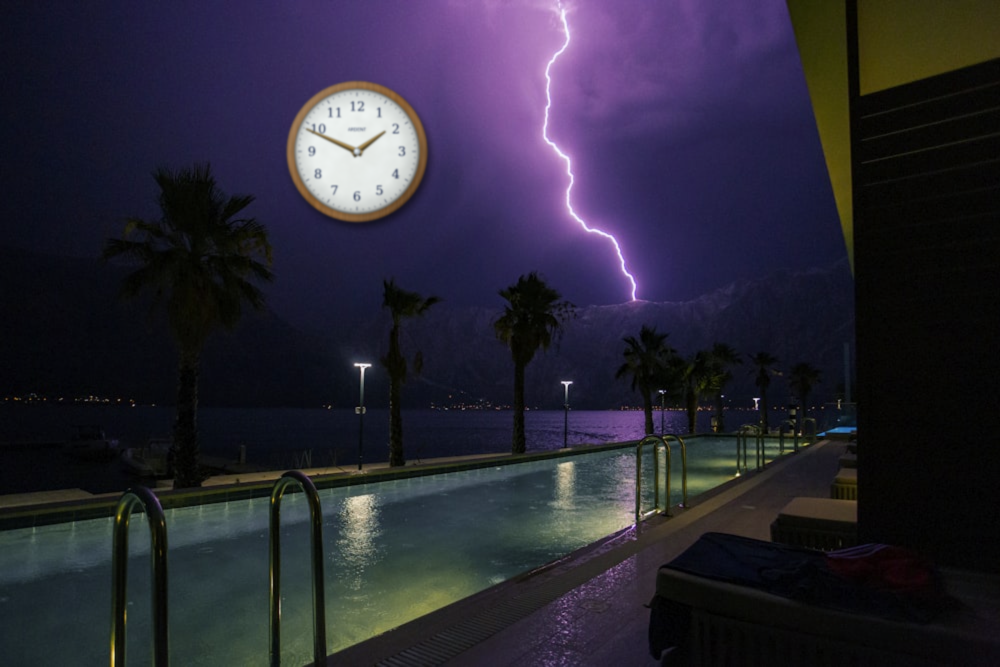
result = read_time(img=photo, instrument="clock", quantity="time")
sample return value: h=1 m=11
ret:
h=1 m=49
